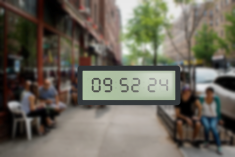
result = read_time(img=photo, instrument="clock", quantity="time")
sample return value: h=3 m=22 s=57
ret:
h=9 m=52 s=24
